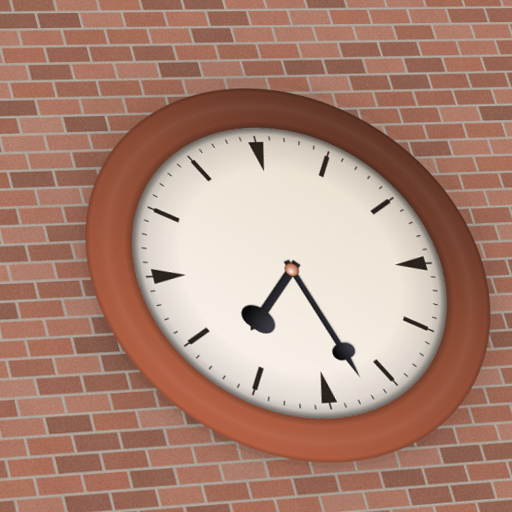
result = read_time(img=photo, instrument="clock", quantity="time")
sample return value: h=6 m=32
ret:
h=7 m=27
